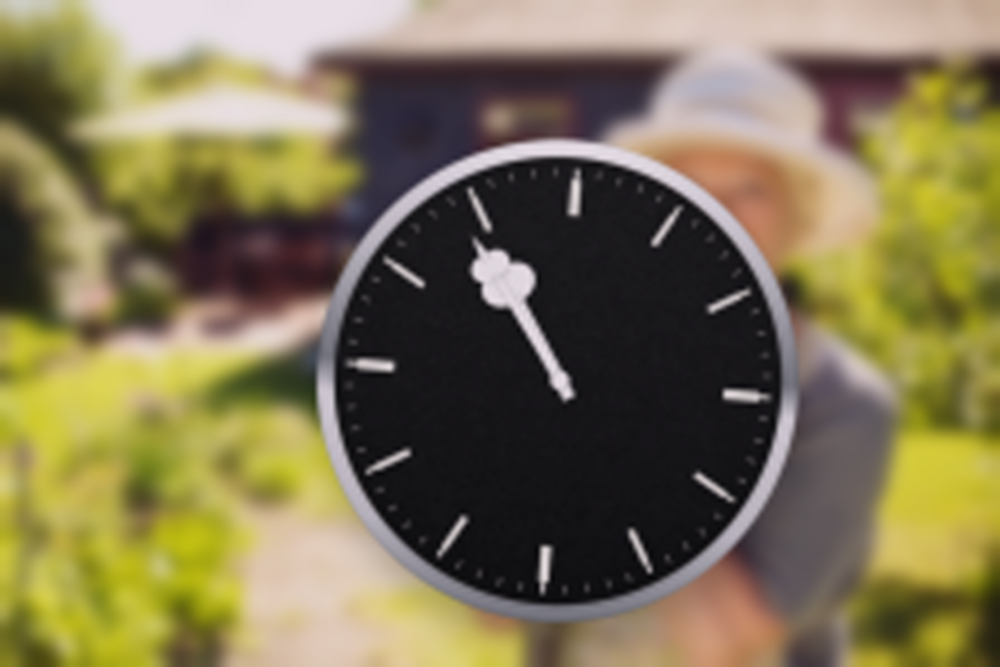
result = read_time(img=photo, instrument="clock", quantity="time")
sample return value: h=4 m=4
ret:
h=10 m=54
